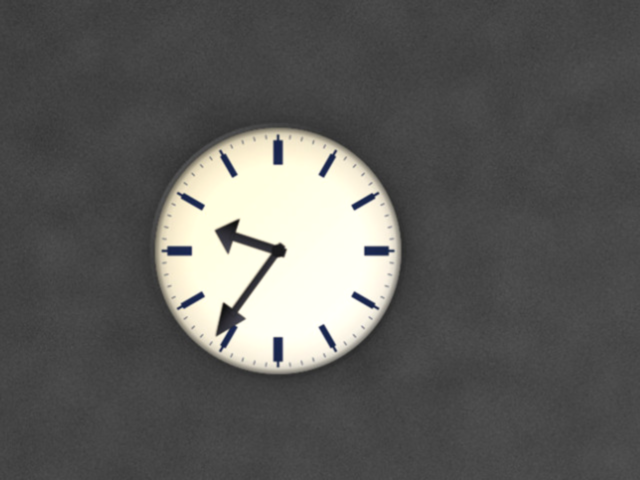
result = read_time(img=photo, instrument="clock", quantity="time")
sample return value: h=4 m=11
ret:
h=9 m=36
